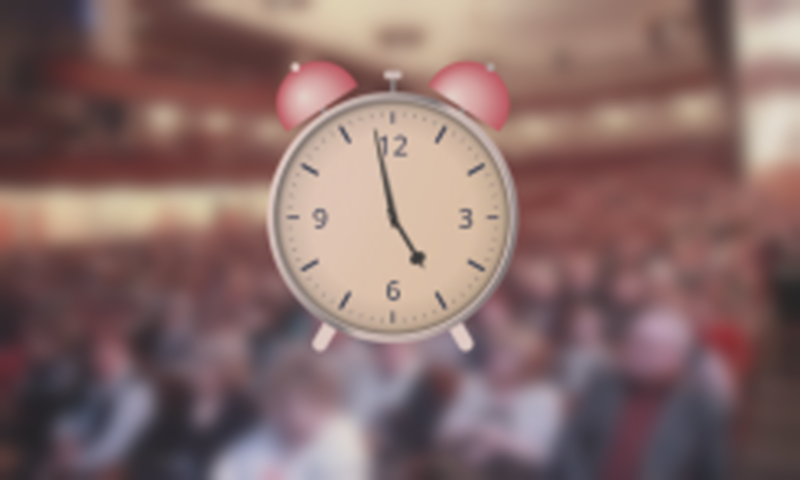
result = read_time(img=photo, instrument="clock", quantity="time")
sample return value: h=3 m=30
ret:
h=4 m=58
